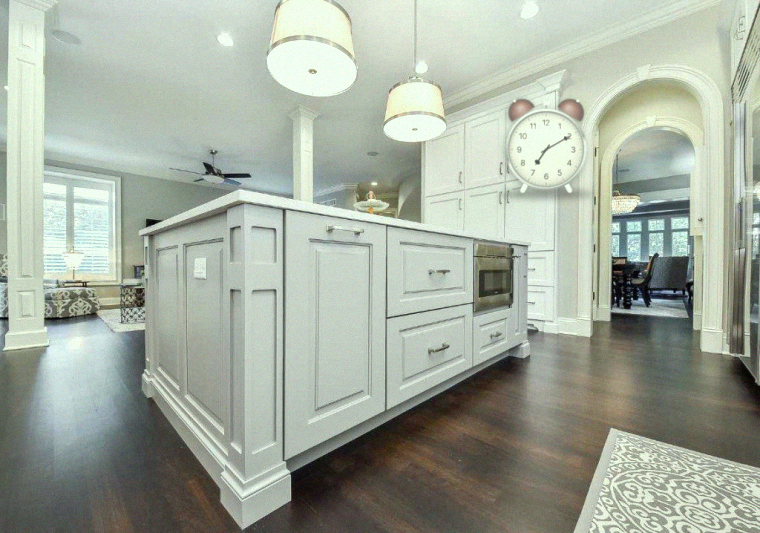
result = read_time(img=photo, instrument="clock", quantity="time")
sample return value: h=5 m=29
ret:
h=7 m=10
